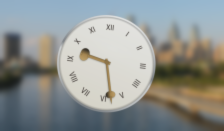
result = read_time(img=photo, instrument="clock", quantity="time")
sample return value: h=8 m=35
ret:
h=9 m=28
